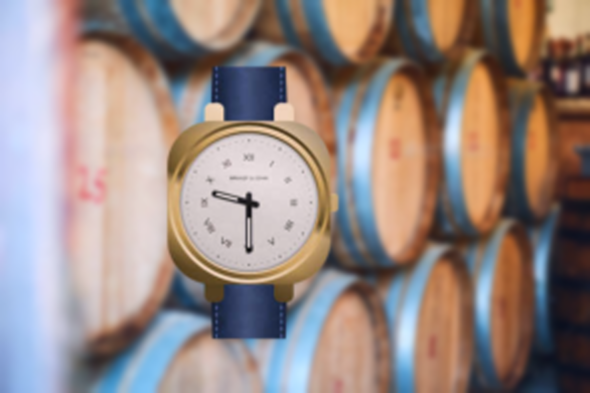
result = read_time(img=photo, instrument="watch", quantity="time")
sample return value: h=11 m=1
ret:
h=9 m=30
